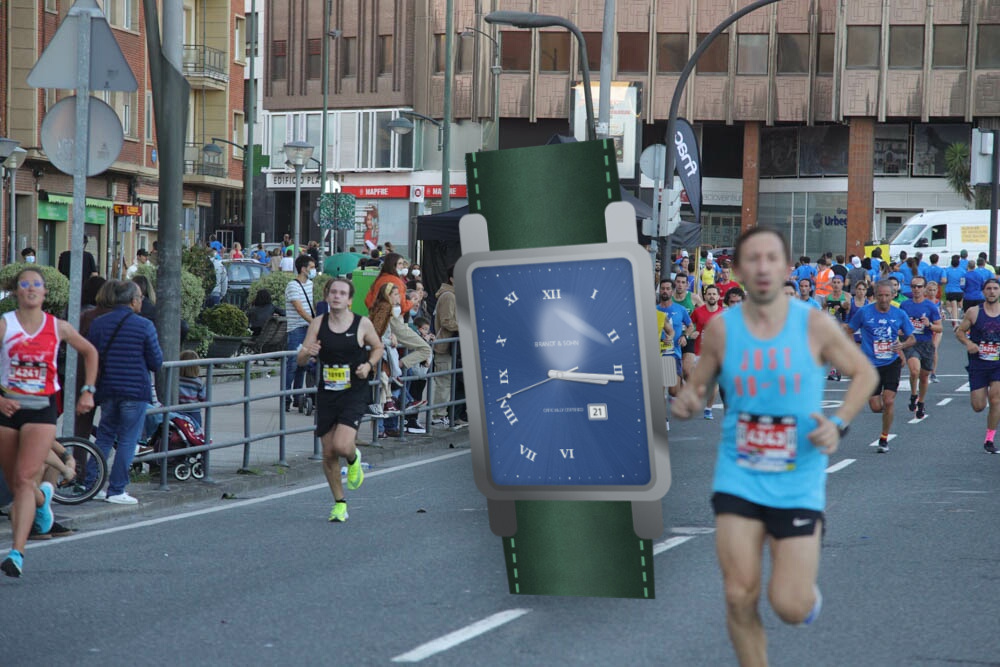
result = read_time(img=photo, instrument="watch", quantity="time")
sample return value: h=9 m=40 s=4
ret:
h=3 m=15 s=42
